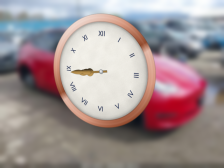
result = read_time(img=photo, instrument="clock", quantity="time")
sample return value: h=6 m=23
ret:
h=8 m=44
